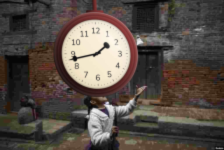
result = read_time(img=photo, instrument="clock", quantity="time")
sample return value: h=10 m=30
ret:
h=1 m=43
